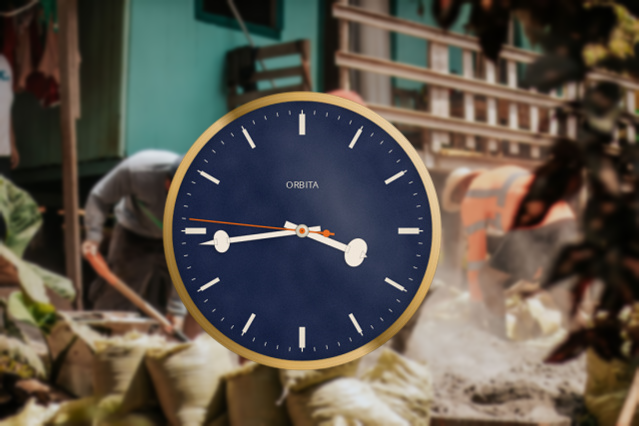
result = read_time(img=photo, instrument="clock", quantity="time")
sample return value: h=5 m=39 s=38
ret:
h=3 m=43 s=46
